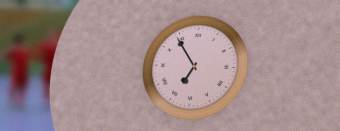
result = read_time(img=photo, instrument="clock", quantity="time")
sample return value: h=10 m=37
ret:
h=6 m=54
